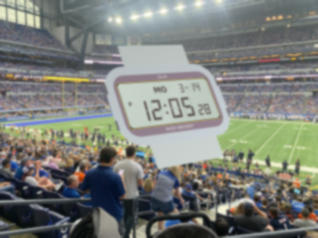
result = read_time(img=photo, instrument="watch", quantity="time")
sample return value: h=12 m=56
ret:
h=12 m=5
